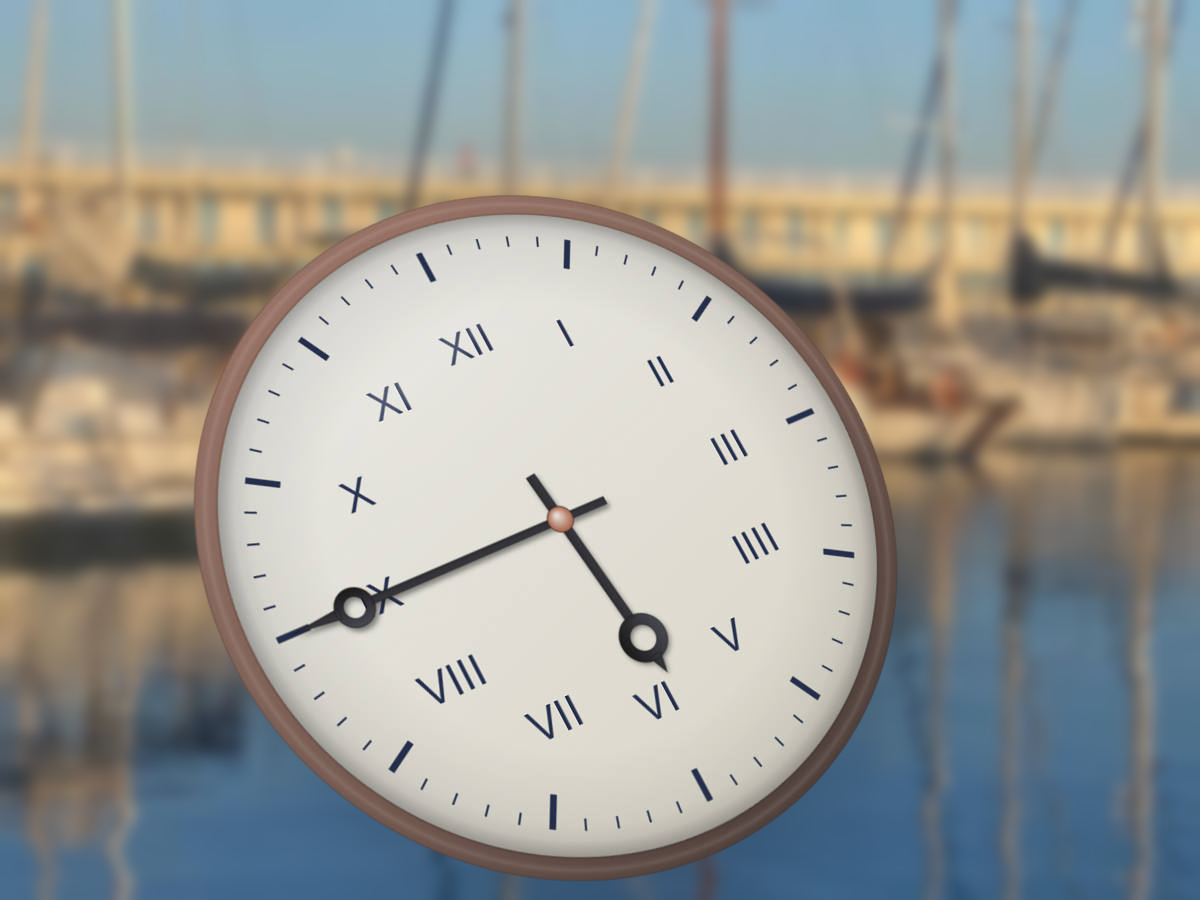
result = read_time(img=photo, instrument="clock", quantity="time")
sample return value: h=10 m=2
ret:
h=5 m=45
